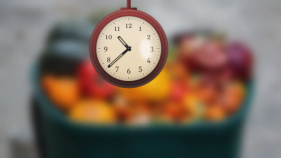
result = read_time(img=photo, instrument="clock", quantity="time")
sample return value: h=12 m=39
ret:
h=10 m=38
